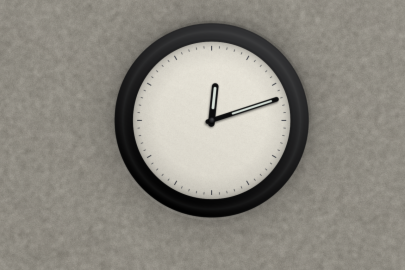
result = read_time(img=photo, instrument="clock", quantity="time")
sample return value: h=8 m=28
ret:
h=12 m=12
